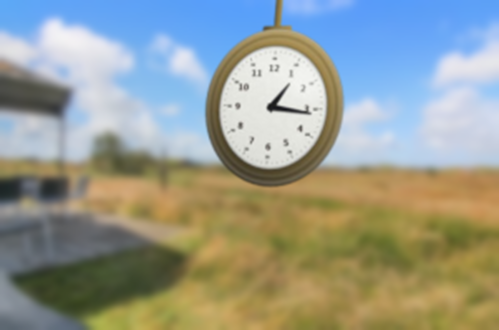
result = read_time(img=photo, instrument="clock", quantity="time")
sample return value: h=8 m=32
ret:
h=1 m=16
